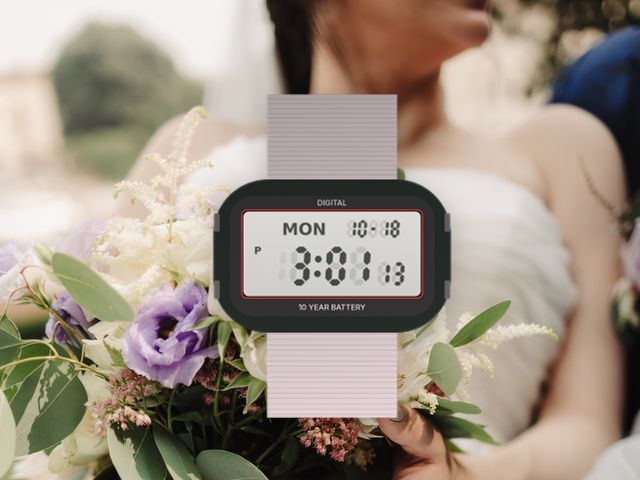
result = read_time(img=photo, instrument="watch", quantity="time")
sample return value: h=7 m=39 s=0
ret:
h=3 m=1 s=13
